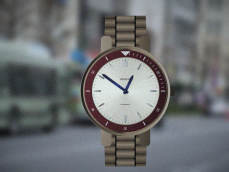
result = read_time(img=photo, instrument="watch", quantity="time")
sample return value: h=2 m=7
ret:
h=12 m=51
